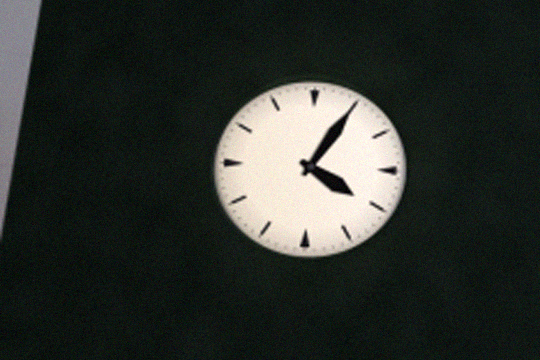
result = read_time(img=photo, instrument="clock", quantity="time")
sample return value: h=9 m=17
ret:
h=4 m=5
